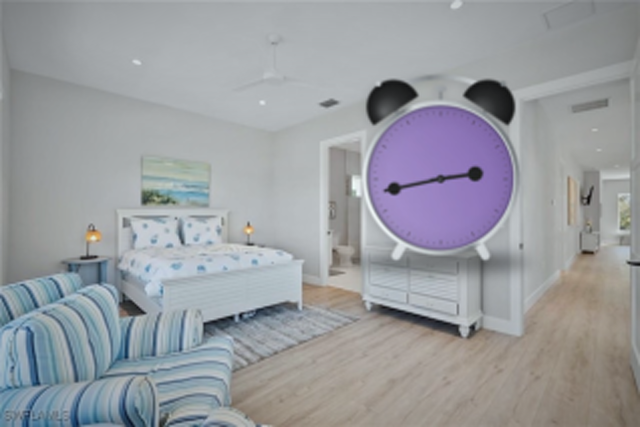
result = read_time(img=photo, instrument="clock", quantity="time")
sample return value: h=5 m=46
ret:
h=2 m=43
